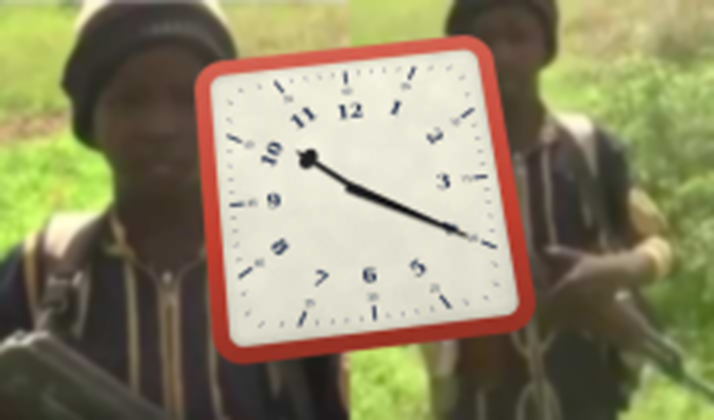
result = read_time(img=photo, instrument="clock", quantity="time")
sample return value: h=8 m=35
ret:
h=10 m=20
